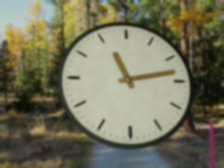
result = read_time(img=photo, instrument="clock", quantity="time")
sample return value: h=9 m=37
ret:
h=11 m=13
